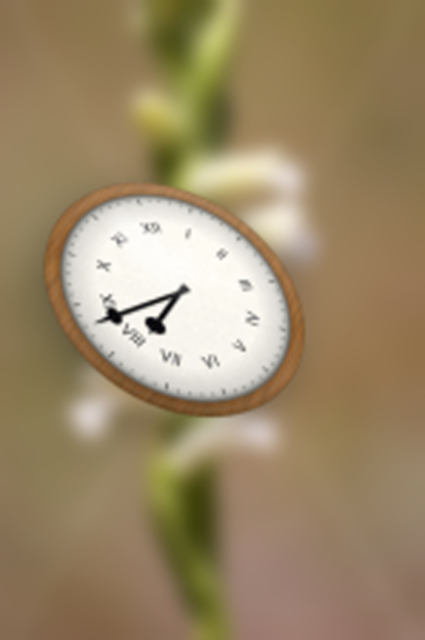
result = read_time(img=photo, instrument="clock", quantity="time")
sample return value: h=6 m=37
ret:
h=7 m=43
